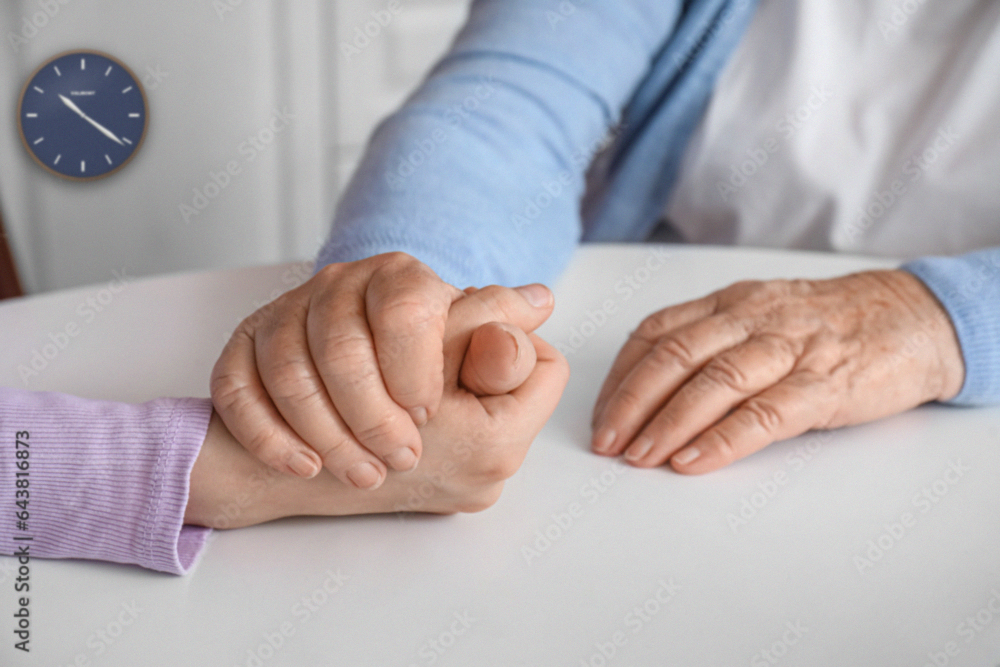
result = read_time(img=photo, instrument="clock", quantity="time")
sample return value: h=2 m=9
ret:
h=10 m=21
